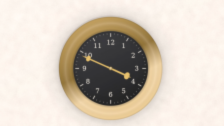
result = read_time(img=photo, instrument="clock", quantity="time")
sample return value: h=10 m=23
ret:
h=3 m=49
